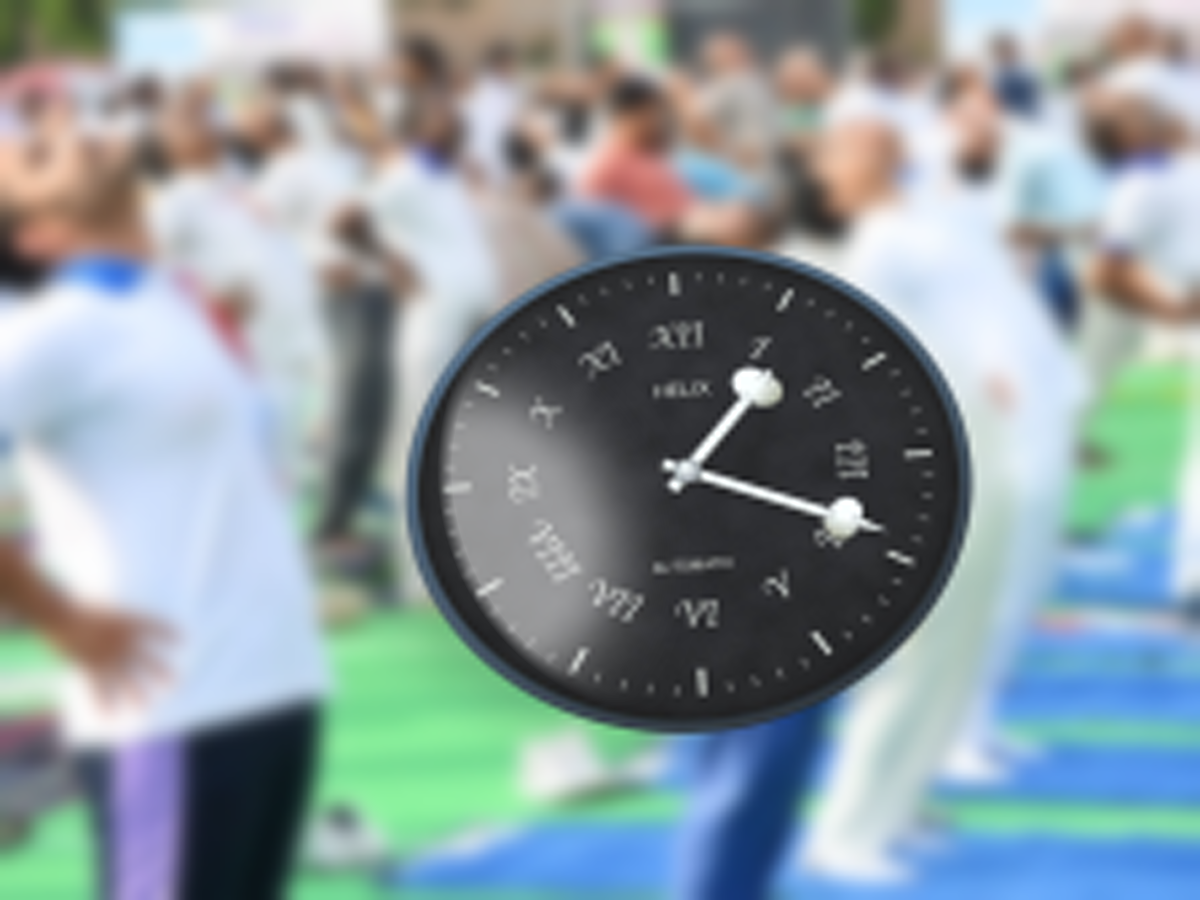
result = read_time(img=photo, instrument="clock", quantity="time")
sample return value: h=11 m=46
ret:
h=1 m=19
